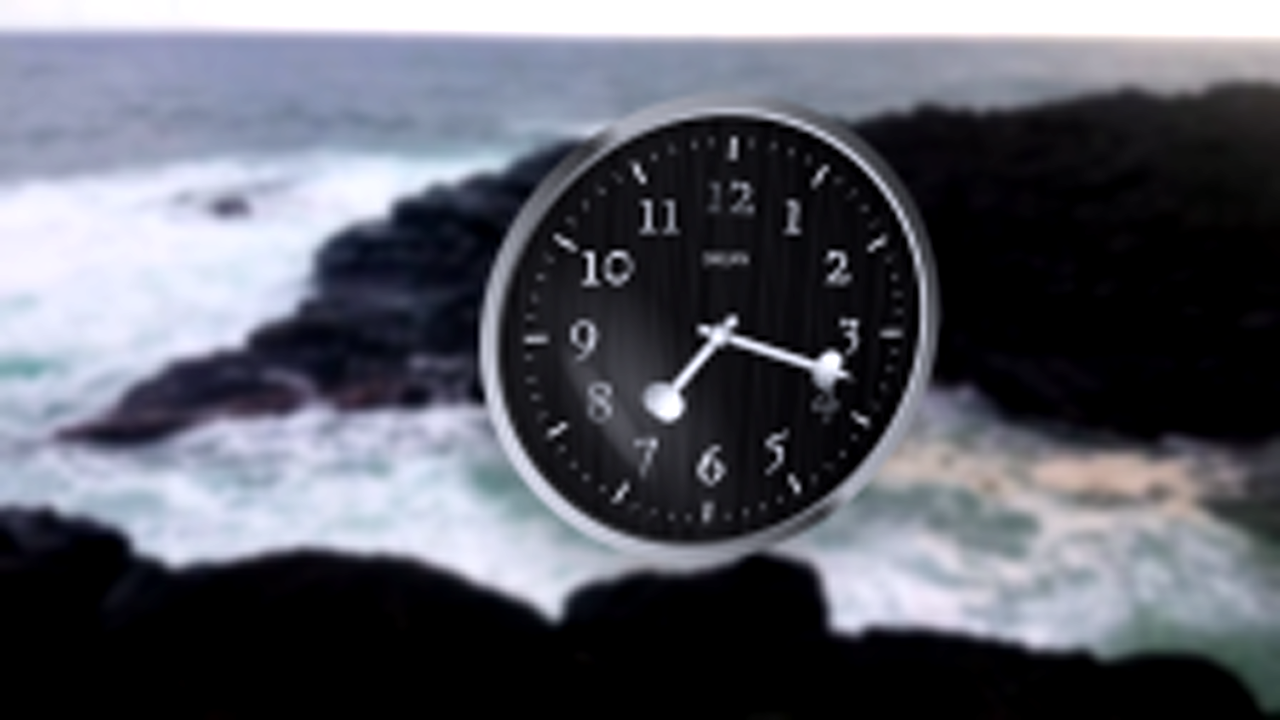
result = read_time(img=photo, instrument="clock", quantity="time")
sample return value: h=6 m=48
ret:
h=7 m=18
